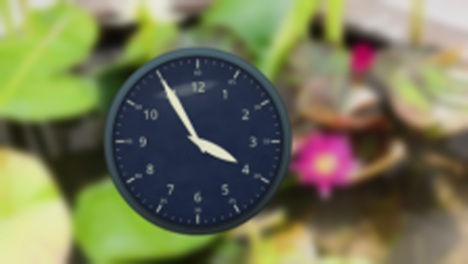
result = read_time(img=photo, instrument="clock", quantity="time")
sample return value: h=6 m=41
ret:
h=3 m=55
